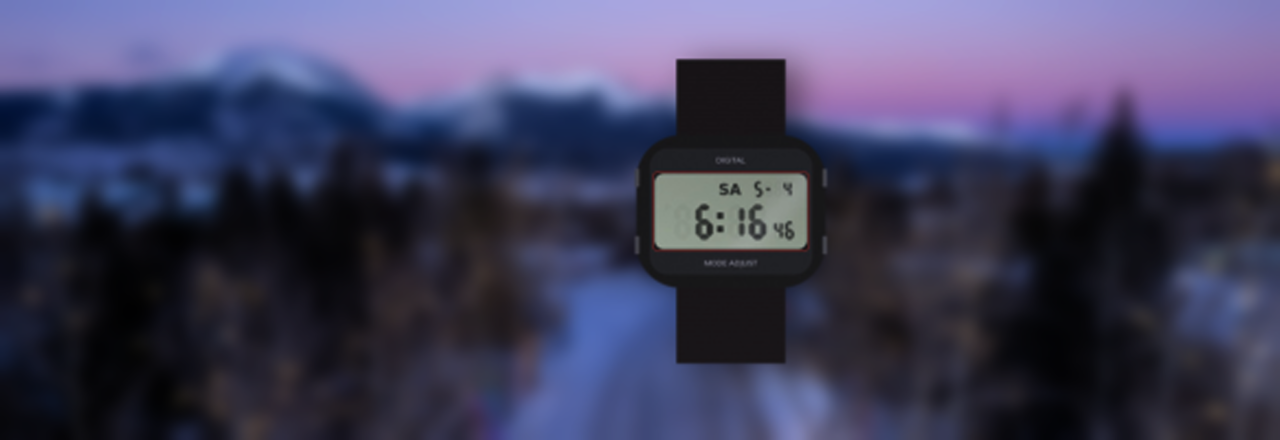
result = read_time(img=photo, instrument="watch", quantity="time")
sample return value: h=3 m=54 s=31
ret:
h=6 m=16 s=46
